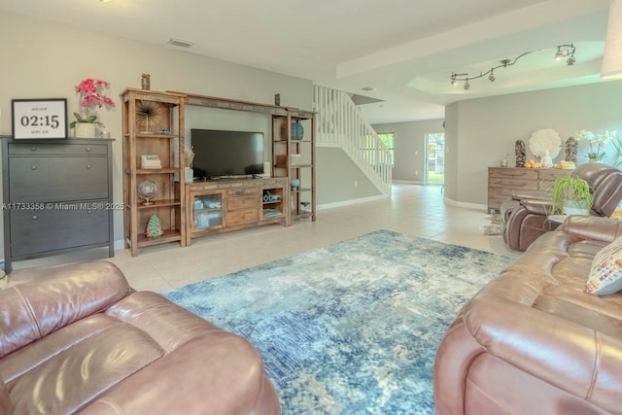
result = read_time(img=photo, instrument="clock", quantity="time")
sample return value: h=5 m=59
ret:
h=2 m=15
